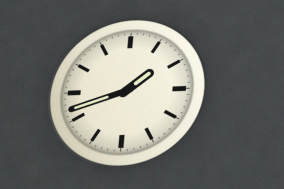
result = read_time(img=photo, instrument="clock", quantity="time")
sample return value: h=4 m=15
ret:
h=1 m=42
